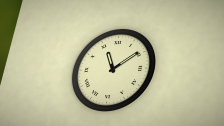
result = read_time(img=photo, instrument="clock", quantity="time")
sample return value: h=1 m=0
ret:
h=11 m=9
